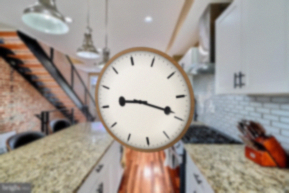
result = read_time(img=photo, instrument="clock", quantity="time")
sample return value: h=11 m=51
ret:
h=9 m=19
